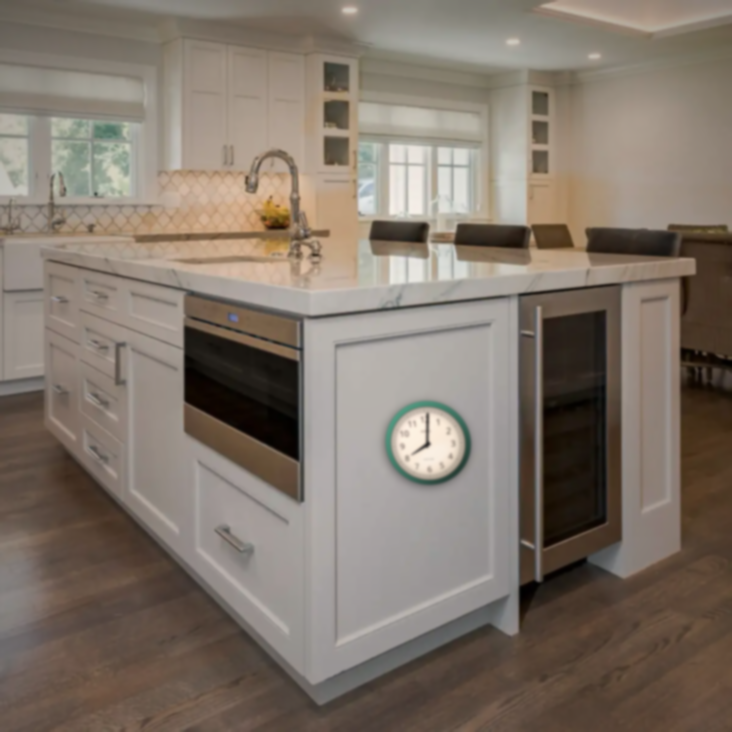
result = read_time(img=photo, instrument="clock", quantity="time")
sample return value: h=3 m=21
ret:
h=8 m=1
